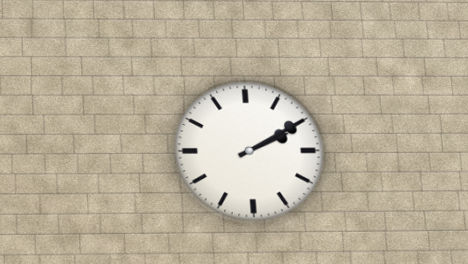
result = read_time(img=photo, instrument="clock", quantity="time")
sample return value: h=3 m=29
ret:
h=2 m=10
